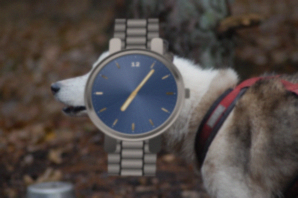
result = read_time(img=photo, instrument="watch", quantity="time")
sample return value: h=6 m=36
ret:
h=7 m=6
